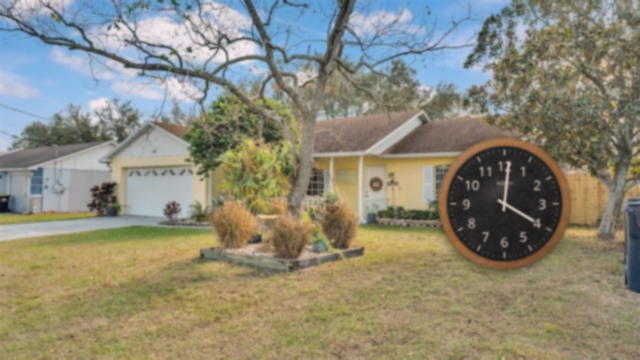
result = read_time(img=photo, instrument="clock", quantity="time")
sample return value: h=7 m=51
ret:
h=4 m=1
